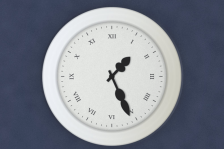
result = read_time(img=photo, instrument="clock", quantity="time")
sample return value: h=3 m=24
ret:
h=1 m=26
